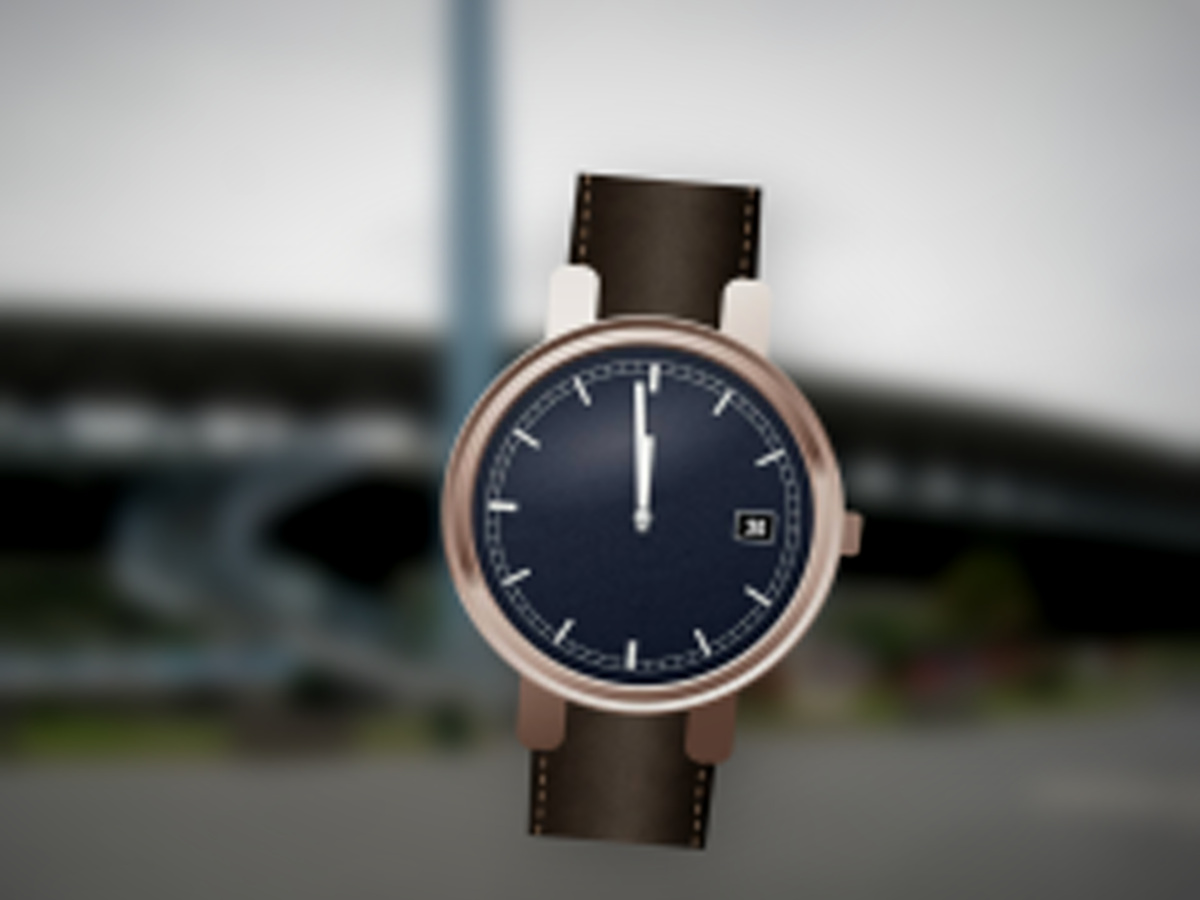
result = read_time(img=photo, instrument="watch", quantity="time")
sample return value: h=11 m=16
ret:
h=11 m=59
